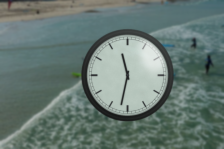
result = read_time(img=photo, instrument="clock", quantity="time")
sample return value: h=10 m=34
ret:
h=11 m=32
